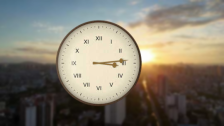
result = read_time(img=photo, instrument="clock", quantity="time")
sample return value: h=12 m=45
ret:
h=3 m=14
